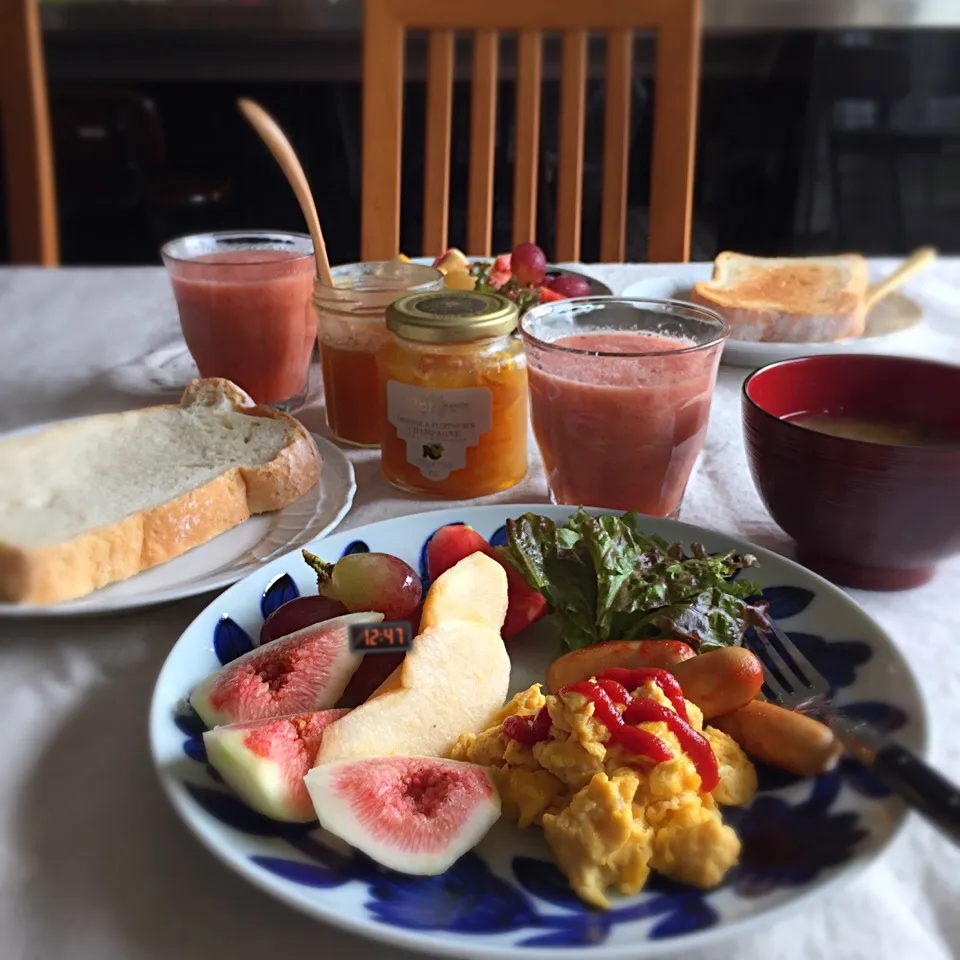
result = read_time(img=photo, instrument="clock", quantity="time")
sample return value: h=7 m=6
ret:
h=12 m=47
